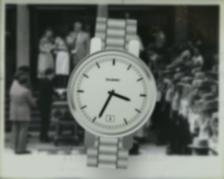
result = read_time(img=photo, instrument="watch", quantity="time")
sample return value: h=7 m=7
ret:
h=3 m=34
